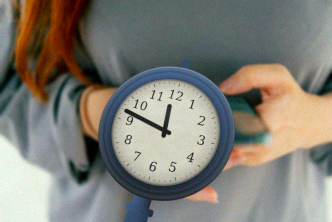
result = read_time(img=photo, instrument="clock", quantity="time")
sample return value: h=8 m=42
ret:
h=11 m=47
